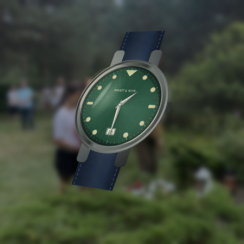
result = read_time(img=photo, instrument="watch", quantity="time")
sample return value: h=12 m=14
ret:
h=1 m=30
